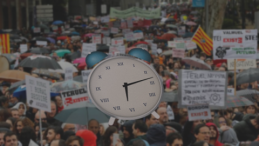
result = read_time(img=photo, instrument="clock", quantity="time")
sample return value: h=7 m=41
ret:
h=6 m=13
